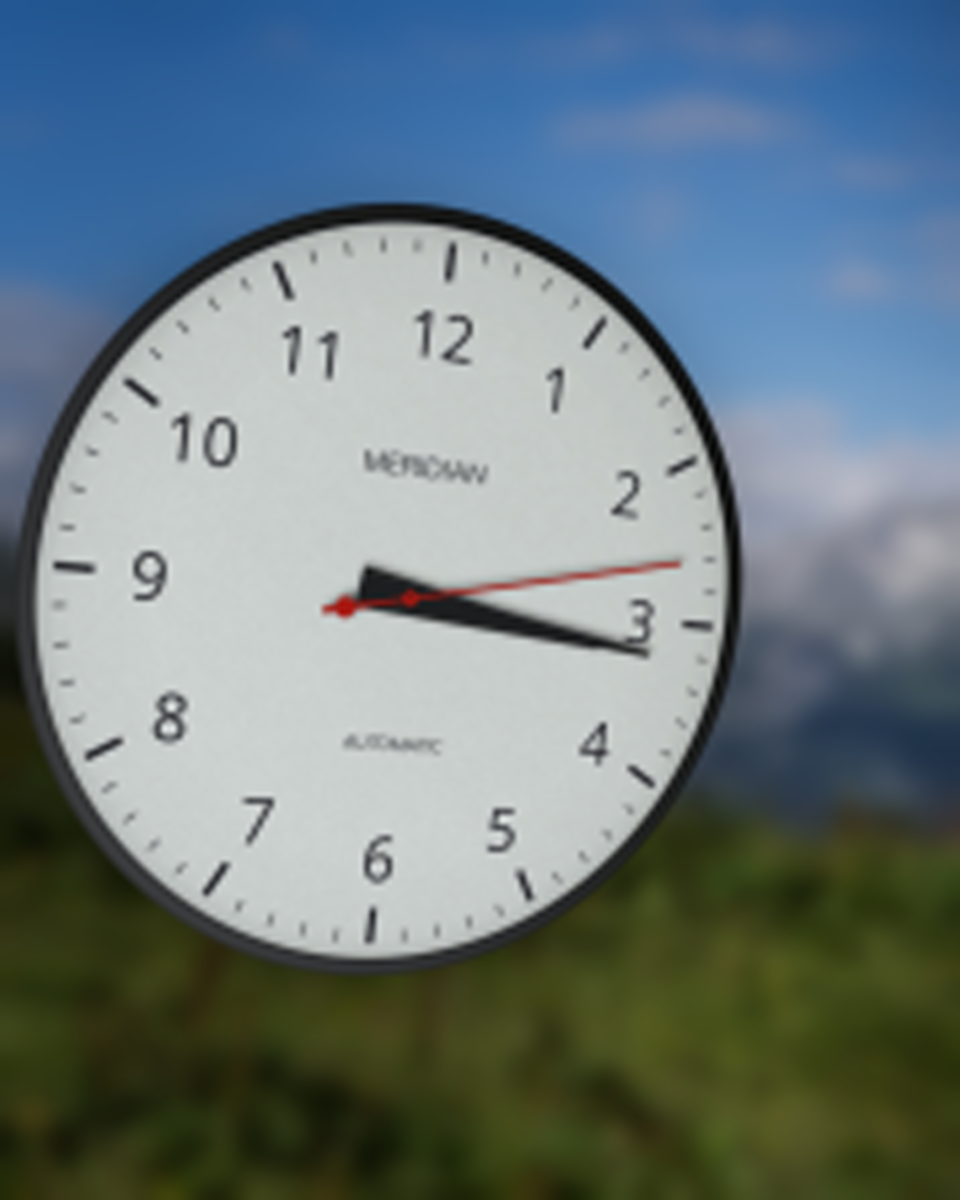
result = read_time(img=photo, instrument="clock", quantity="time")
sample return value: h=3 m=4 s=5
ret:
h=3 m=16 s=13
